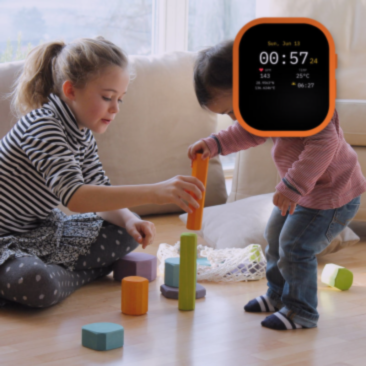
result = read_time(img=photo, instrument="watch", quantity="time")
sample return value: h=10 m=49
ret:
h=0 m=57
